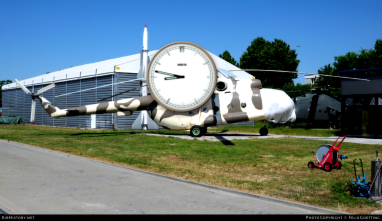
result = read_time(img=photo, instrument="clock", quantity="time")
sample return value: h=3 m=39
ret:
h=8 m=47
